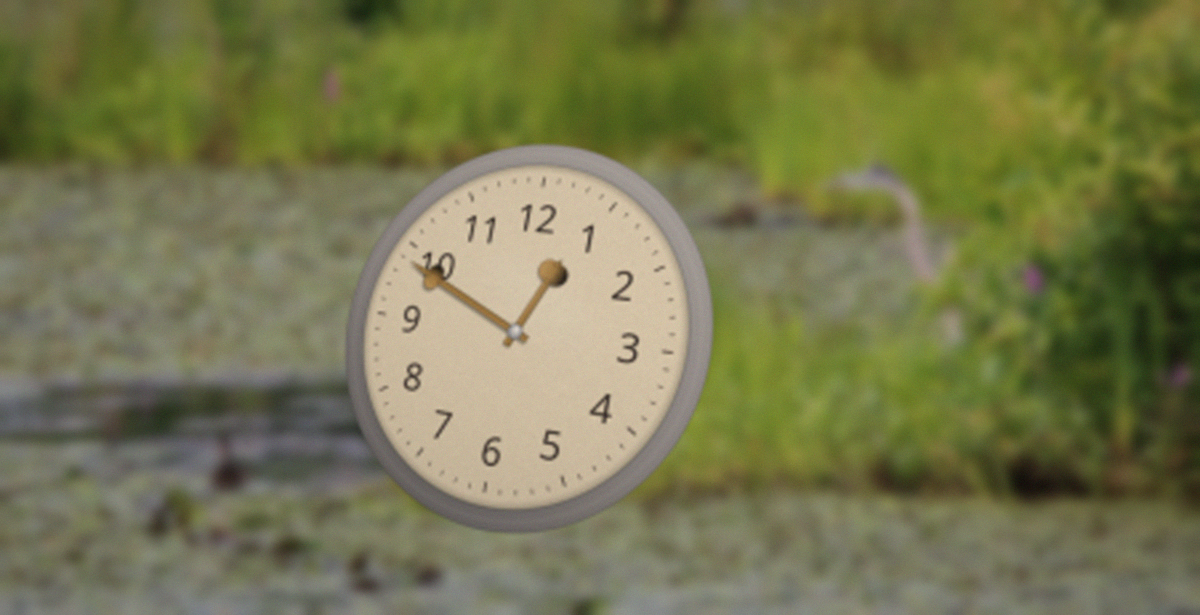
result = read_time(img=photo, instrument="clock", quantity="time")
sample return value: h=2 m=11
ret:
h=12 m=49
